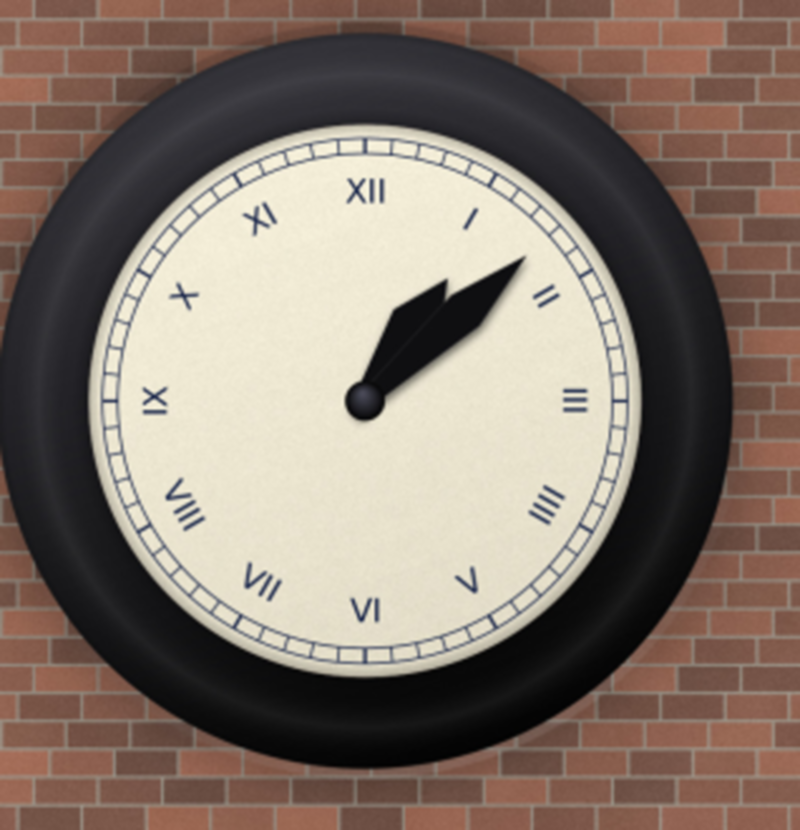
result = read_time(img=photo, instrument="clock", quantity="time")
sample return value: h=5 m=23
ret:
h=1 m=8
